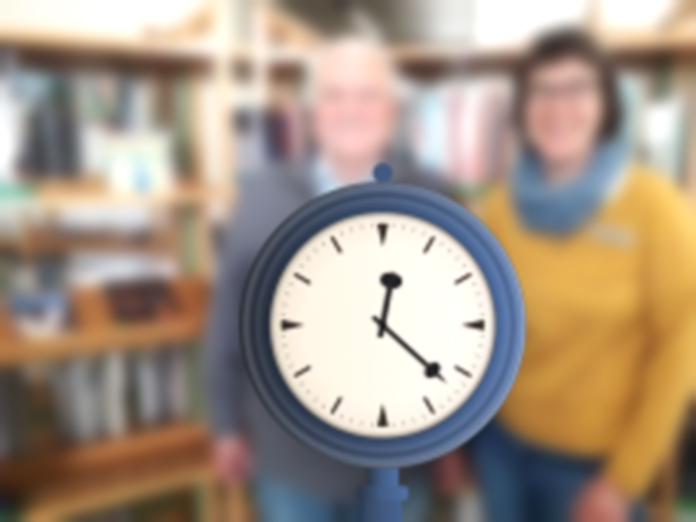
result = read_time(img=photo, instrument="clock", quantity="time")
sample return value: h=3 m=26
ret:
h=12 m=22
